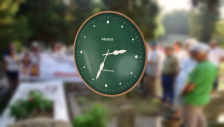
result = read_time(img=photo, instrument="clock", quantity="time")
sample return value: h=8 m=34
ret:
h=2 m=34
